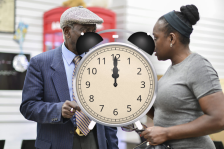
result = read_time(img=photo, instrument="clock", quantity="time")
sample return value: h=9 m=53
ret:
h=12 m=0
